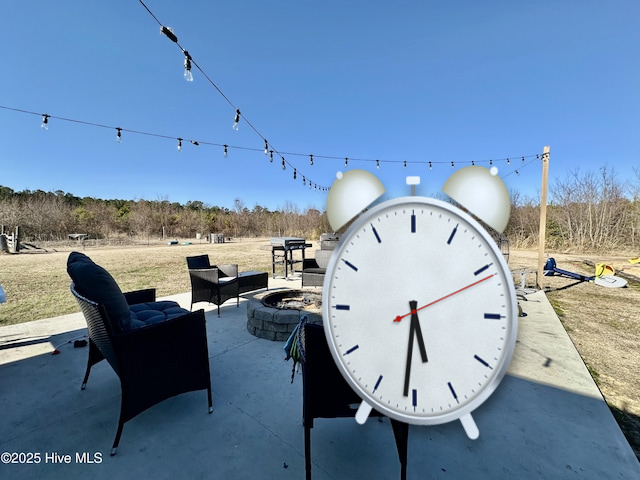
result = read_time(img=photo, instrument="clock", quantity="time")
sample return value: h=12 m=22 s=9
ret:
h=5 m=31 s=11
